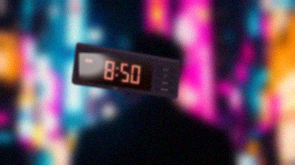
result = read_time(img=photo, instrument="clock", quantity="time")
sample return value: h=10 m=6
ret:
h=8 m=50
